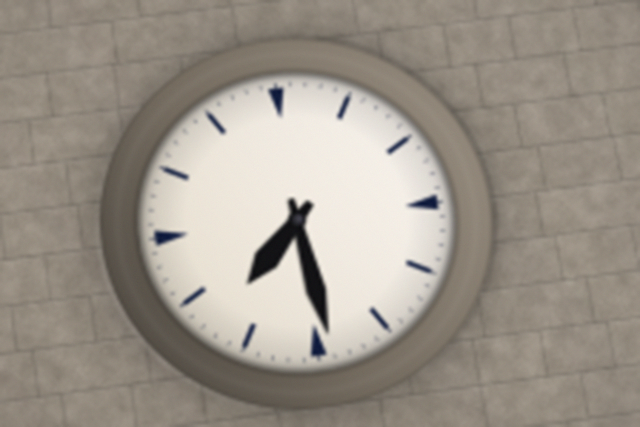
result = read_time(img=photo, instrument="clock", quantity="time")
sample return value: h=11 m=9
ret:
h=7 m=29
